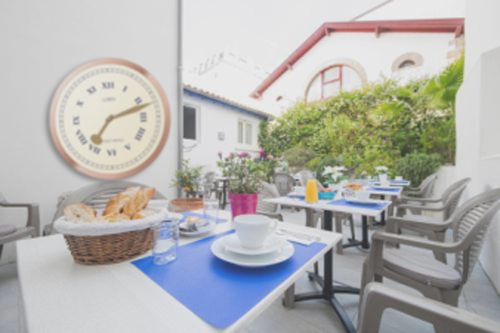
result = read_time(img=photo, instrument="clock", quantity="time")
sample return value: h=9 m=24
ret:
h=7 m=12
